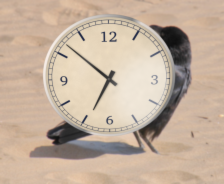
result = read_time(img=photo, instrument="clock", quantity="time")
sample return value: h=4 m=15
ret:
h=6 m=52
